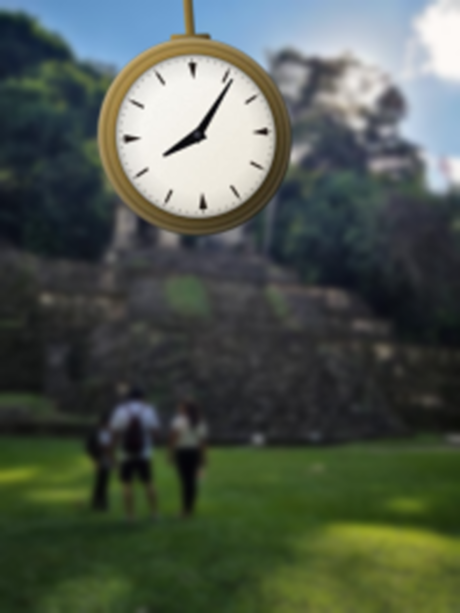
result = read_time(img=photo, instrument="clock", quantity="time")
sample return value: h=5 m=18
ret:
h=8 m=6
